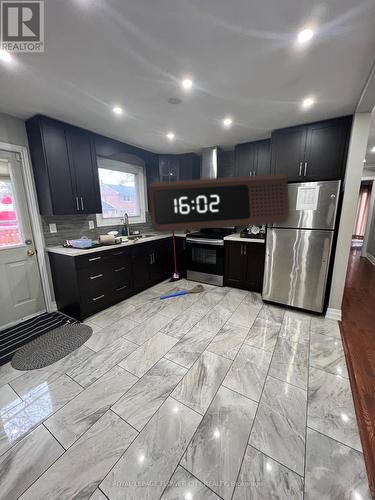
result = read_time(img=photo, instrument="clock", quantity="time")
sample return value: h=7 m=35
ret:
h=16 m=2
